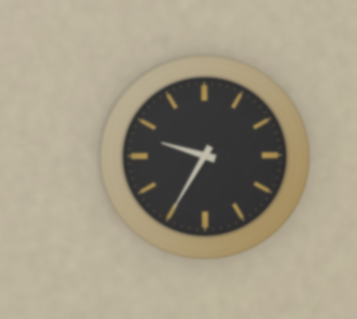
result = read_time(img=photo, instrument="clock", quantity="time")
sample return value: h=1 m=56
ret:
h=9 m=35
